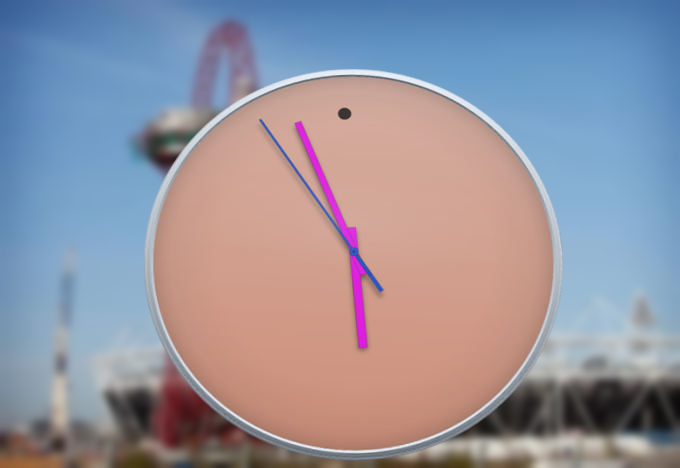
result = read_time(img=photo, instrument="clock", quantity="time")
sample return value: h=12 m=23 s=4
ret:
h=5 m=56 s=55
